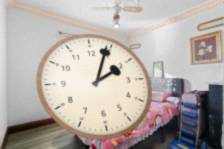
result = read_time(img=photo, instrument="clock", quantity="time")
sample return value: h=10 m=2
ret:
h=2 m=4
